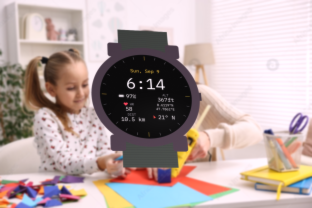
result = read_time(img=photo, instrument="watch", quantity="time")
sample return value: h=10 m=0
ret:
h=6 m=14
